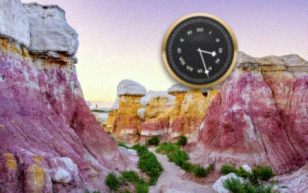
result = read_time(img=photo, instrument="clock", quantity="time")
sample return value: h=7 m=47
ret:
h=3 m=27
